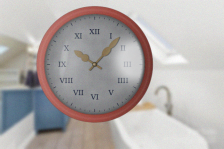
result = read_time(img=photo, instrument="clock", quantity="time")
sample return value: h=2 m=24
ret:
h=10 m=7
